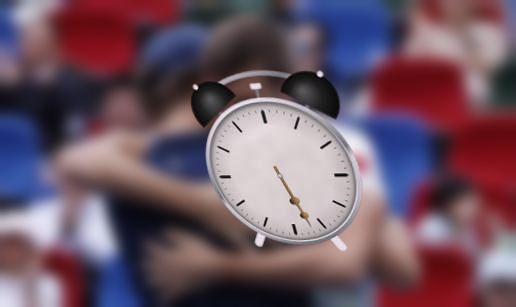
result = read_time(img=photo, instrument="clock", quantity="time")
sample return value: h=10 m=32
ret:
h=5 m=27
